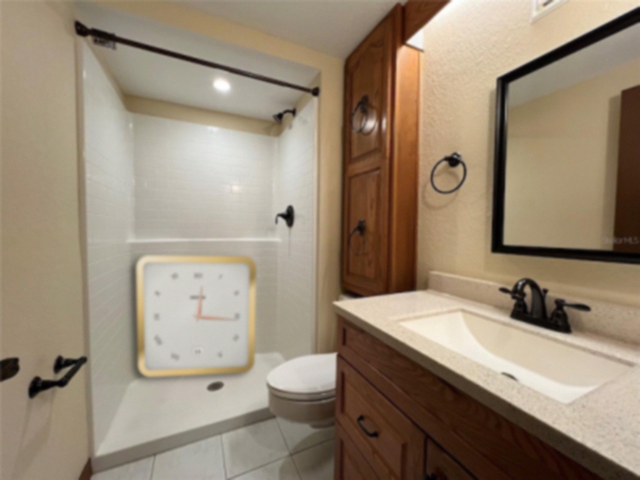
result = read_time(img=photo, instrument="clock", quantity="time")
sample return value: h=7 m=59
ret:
h=12 m=16
